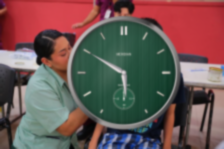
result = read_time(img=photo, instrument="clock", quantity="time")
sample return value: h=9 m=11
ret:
h=5 m=50
